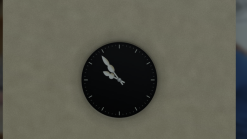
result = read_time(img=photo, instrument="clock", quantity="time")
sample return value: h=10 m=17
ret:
h=9 m=54
